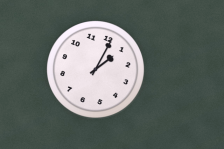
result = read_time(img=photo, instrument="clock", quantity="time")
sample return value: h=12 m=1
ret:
h=1 m=1
